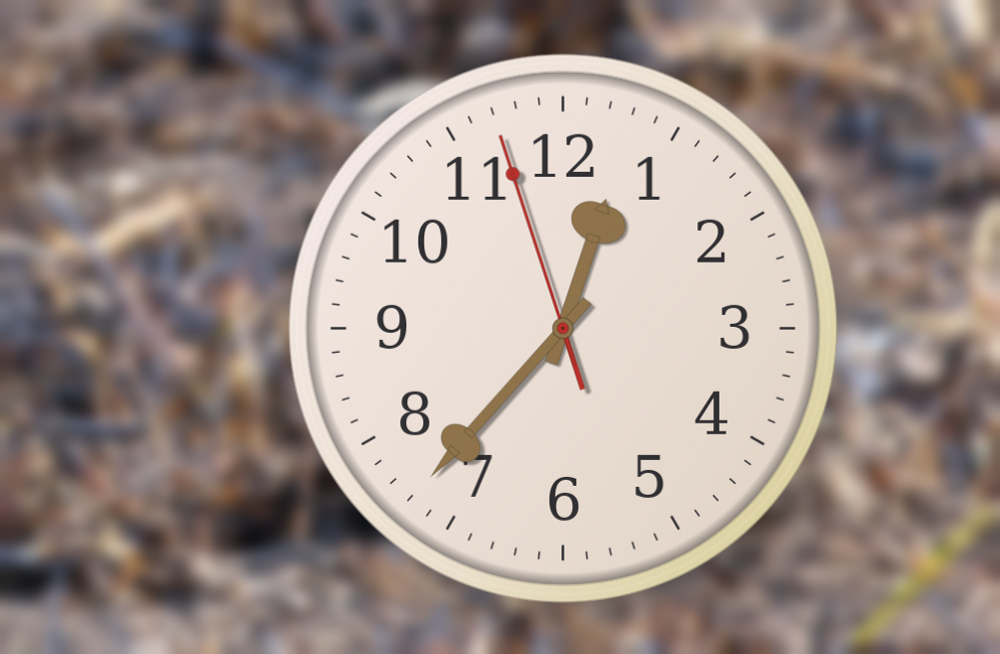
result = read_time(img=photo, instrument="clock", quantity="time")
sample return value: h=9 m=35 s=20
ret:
h=12 m=36 s=57
